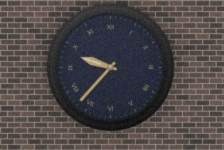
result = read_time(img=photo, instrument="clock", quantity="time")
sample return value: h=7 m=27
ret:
h=9 m=37
